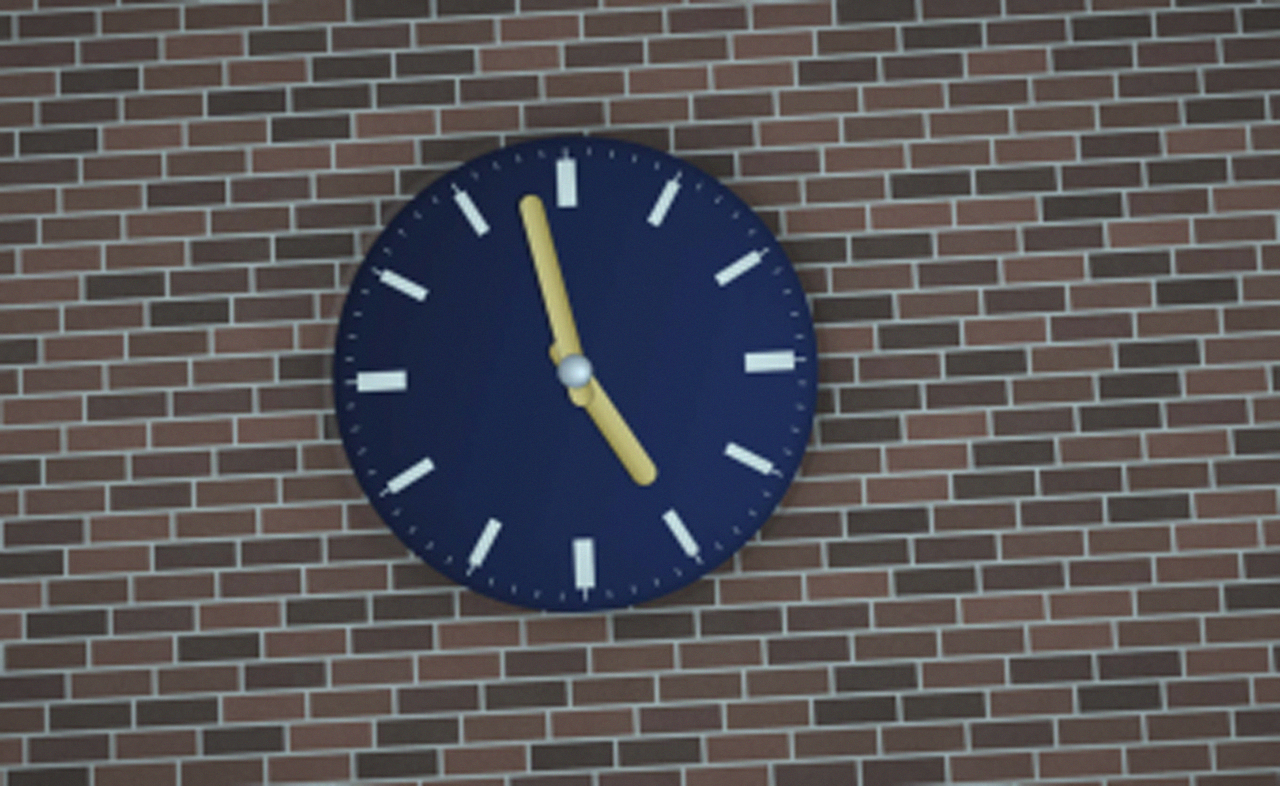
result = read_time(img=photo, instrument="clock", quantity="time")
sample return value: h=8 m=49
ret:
h=4 m=58
